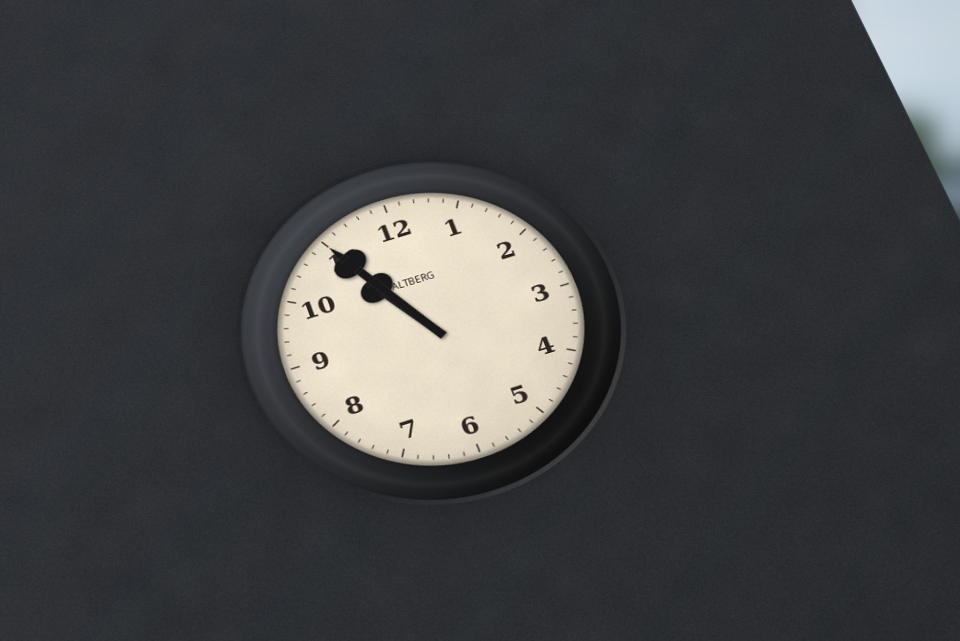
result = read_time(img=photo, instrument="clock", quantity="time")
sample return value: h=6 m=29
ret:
h=10 m=55
